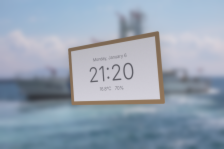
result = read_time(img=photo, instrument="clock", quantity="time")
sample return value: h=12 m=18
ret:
h=21 m=20
